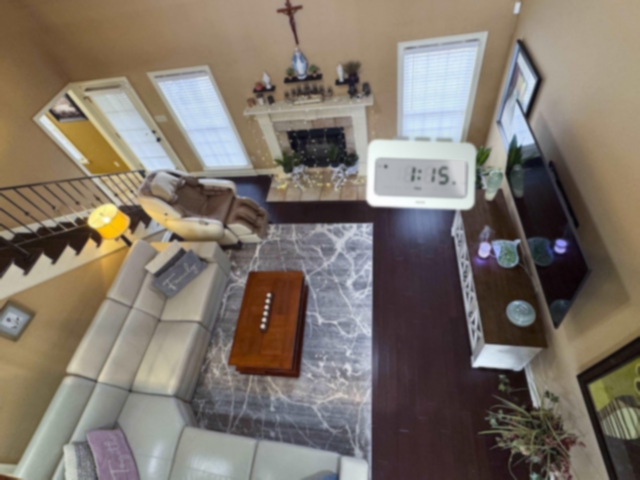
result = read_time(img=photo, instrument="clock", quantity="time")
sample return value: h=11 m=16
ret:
h=1 m=15
